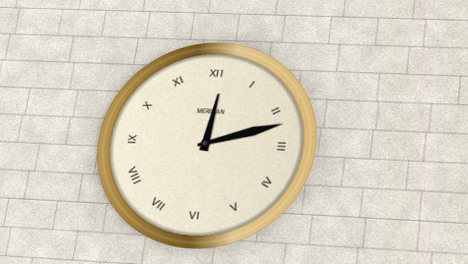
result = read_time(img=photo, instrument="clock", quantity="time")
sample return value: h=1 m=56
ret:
h=12 m=12
